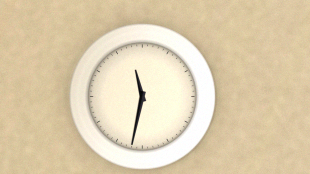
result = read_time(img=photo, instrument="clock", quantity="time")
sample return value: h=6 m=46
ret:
h=11 m=32
